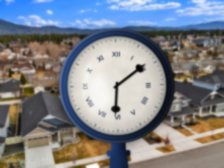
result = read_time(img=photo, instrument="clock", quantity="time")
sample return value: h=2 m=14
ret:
h=6 m=9
